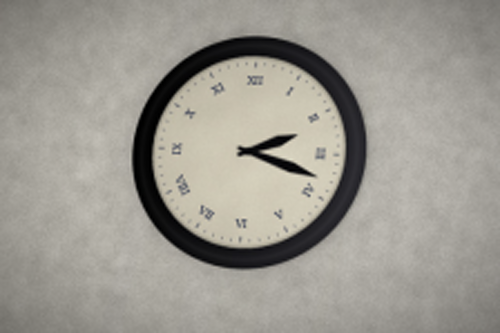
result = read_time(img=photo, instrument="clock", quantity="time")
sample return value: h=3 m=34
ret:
h=2 m=18
